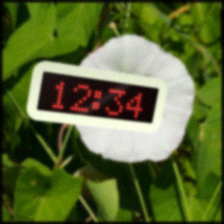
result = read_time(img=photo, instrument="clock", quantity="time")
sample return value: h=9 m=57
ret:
h=12 m=34
